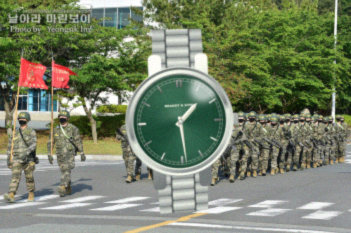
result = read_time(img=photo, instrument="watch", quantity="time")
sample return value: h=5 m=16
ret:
h=1 m=29
